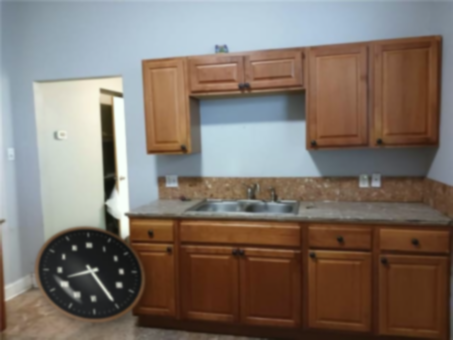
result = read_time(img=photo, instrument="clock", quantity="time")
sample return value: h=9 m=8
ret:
h=8 m=25
